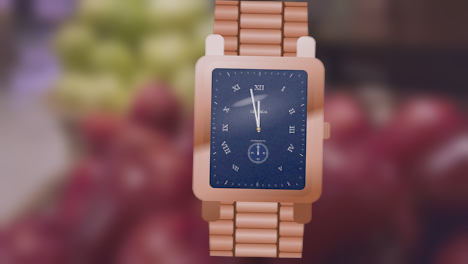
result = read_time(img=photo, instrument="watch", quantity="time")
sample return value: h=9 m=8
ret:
h=11 m=58
